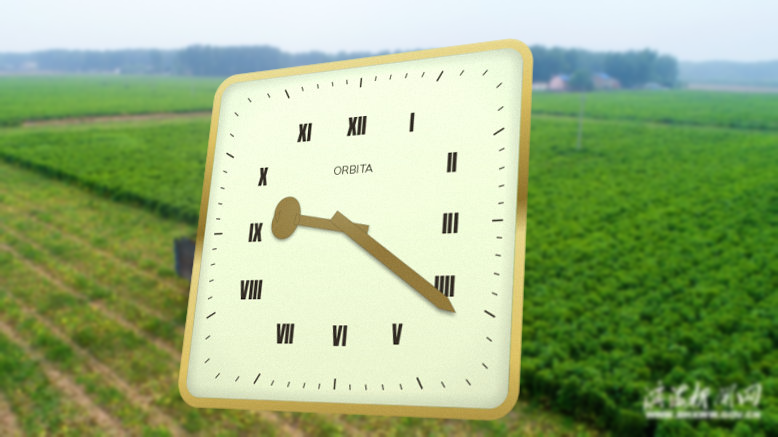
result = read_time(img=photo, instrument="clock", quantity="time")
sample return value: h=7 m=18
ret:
h=9 m=21
